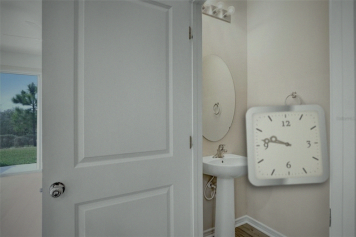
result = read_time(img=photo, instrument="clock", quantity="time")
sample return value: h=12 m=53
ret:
h=9 m=47
